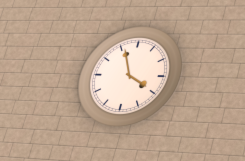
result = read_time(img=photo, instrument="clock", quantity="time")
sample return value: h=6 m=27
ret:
h=3 m=56
